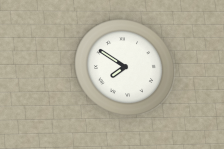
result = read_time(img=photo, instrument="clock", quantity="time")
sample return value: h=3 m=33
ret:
h=7 m=51
